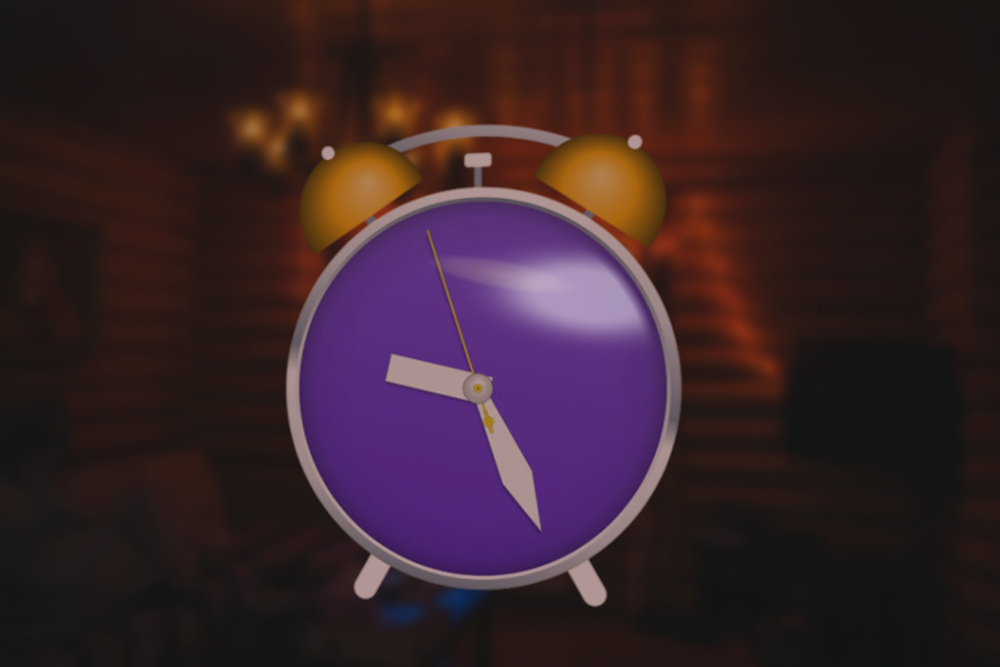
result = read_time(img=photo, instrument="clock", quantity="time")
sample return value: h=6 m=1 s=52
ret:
h=9 m=25 s=57
